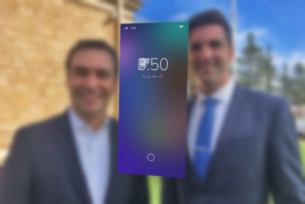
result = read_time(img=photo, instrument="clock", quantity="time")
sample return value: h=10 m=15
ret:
h=3 m=50
